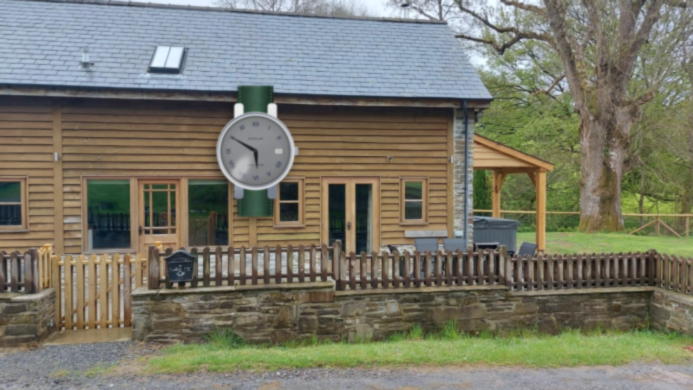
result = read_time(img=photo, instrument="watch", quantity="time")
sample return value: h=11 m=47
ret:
h=5 m=50
